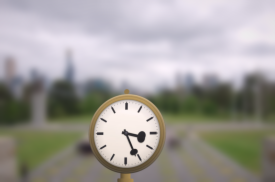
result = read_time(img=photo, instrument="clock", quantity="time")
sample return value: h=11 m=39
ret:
h=3 m=26
